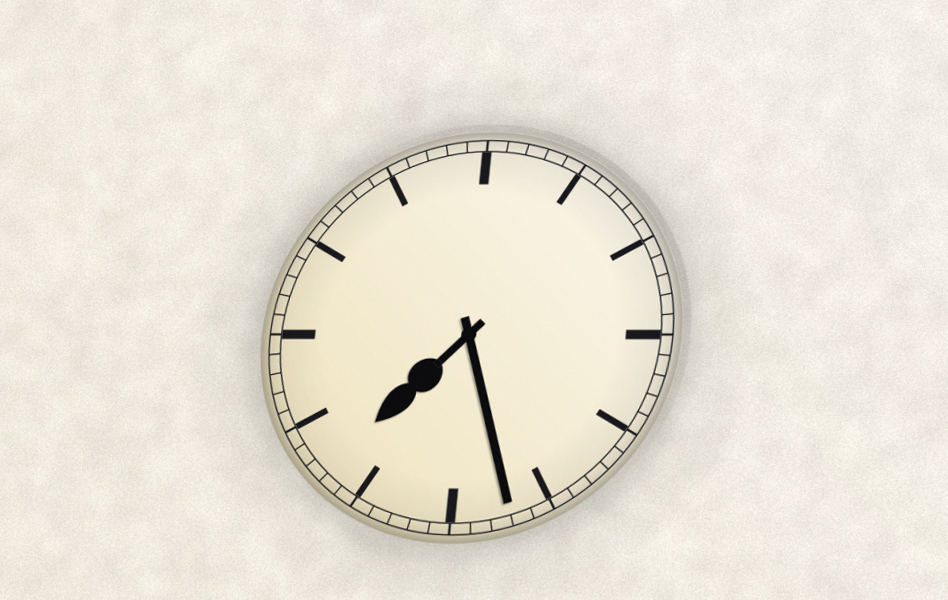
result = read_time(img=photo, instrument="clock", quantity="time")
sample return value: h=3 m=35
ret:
h=7 m=27
